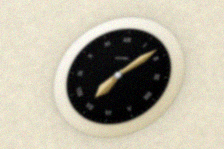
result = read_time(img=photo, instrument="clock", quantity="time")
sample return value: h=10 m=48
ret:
h=7 m=8
